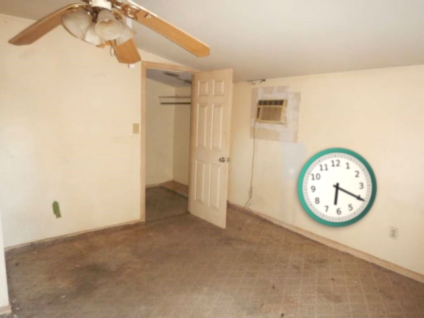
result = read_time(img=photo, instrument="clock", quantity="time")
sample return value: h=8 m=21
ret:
h=6 m=20
